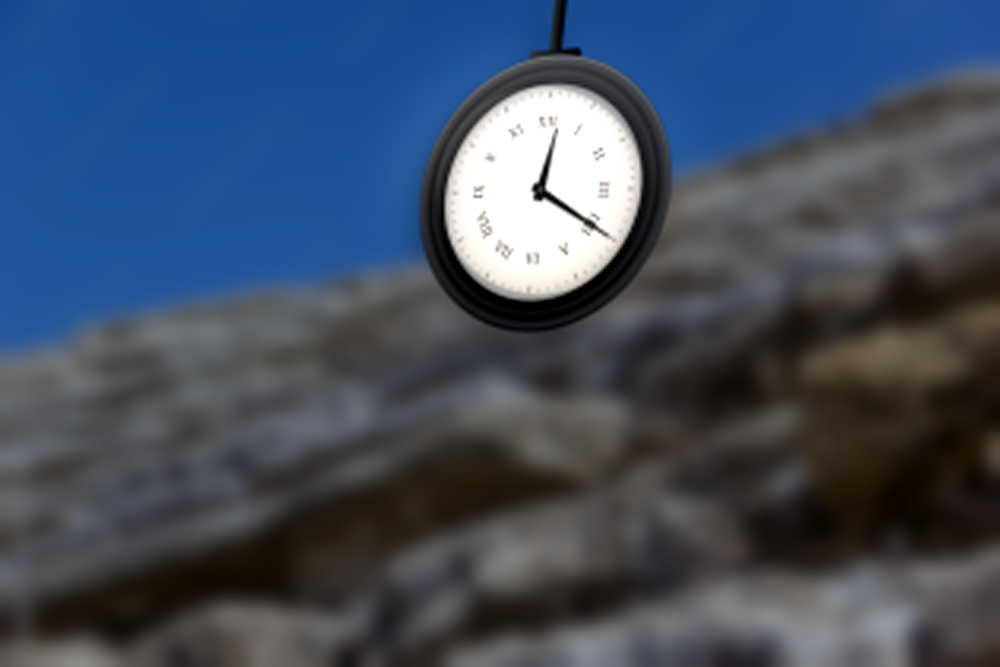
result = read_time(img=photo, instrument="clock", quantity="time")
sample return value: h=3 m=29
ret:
h=12 m=20
